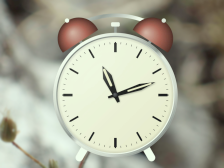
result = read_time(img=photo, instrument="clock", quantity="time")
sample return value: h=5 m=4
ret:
h=11 m=12
